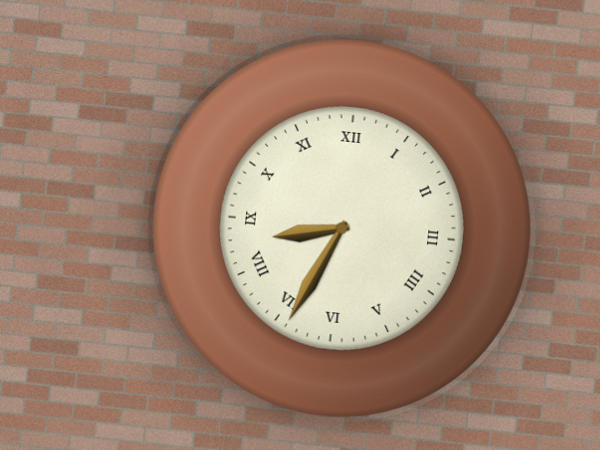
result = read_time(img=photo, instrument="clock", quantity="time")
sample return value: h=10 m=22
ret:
h=8 m=34
